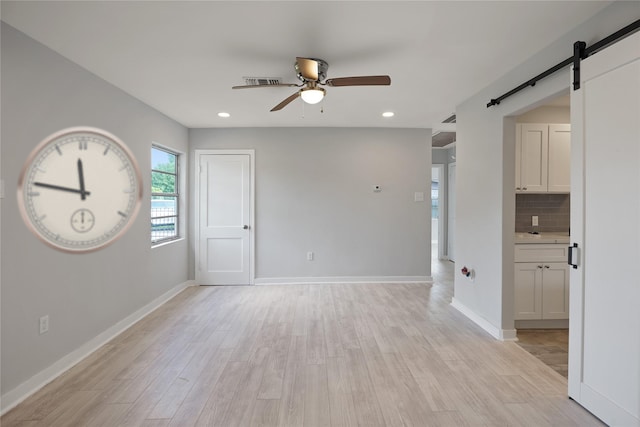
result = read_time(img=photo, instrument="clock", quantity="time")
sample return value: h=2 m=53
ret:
h=11 m=47
